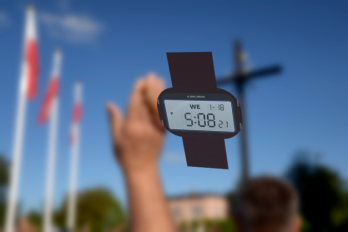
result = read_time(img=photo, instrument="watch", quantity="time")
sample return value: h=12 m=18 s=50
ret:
h=5 m=8 s=21
